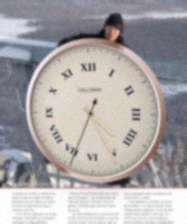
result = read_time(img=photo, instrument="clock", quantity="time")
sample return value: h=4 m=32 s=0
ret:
h=4 m=25 s=34
